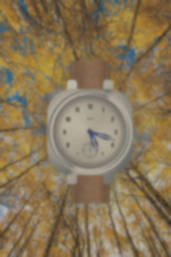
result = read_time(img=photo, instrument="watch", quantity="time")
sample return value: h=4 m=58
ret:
h=5 m=18
